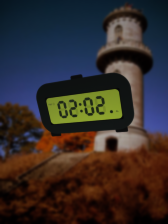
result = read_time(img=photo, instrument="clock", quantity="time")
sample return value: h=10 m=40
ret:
h=2 m=2
